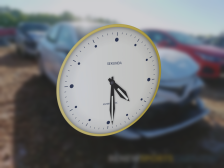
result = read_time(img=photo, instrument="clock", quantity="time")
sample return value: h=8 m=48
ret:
h=4 m=29
